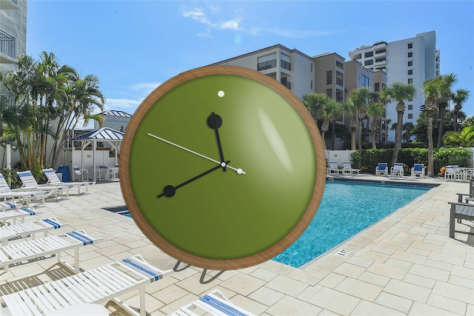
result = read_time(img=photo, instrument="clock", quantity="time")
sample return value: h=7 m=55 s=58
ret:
h=11 m=40 s=49
